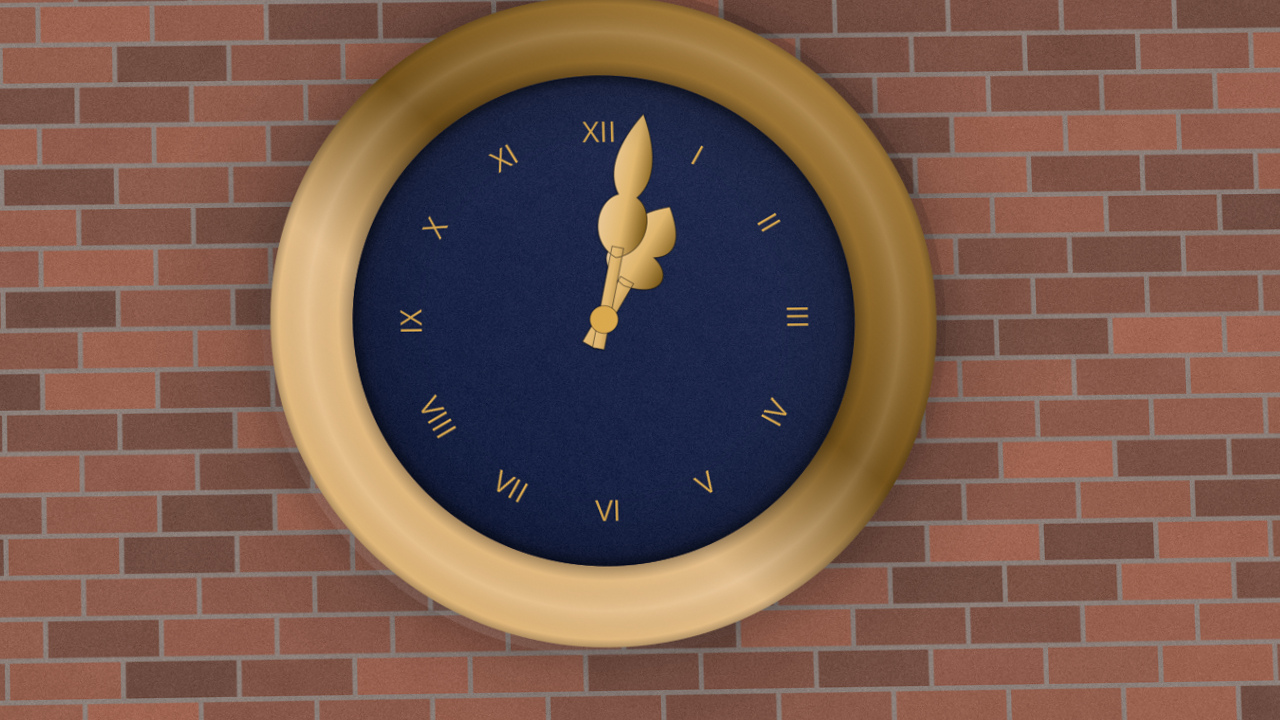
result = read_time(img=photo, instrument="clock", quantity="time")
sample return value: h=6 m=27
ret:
h=1 m=2
